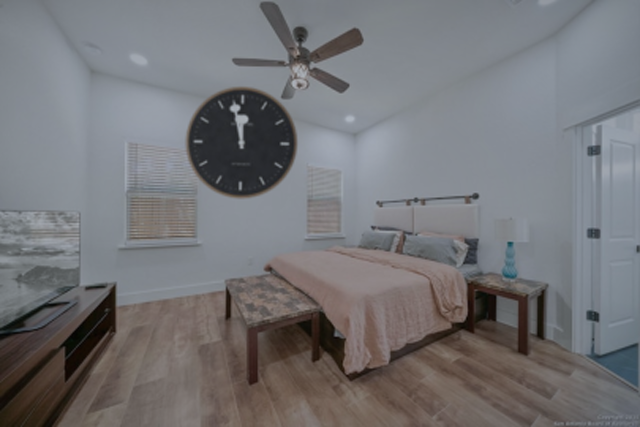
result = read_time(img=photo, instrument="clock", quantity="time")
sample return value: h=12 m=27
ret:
h=11 m=58
